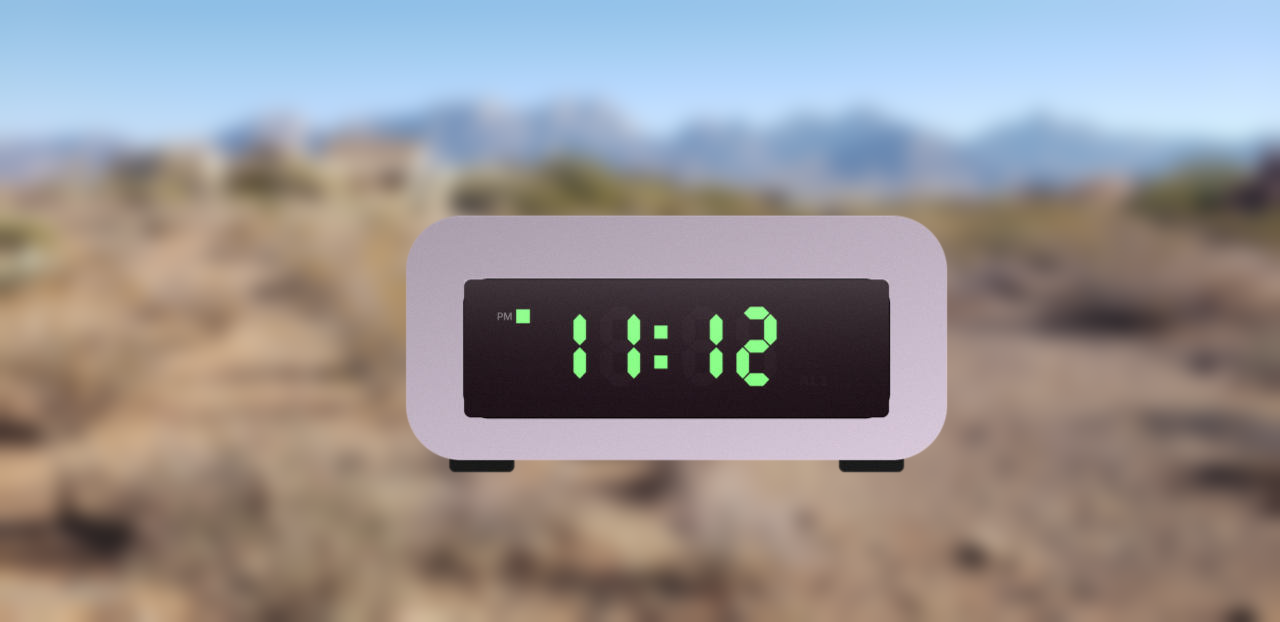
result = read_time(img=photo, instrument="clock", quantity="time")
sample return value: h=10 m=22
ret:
h=11 m=12
